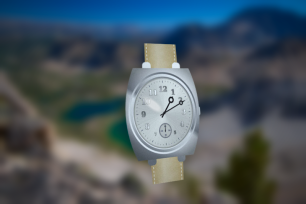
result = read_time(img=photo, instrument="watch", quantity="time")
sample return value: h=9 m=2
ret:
h=1 m=11
